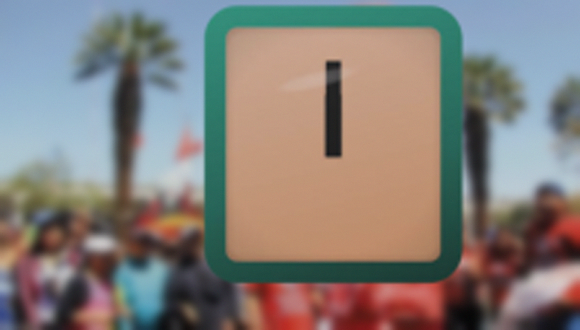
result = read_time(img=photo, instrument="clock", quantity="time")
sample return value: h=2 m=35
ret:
h=12 m=0
